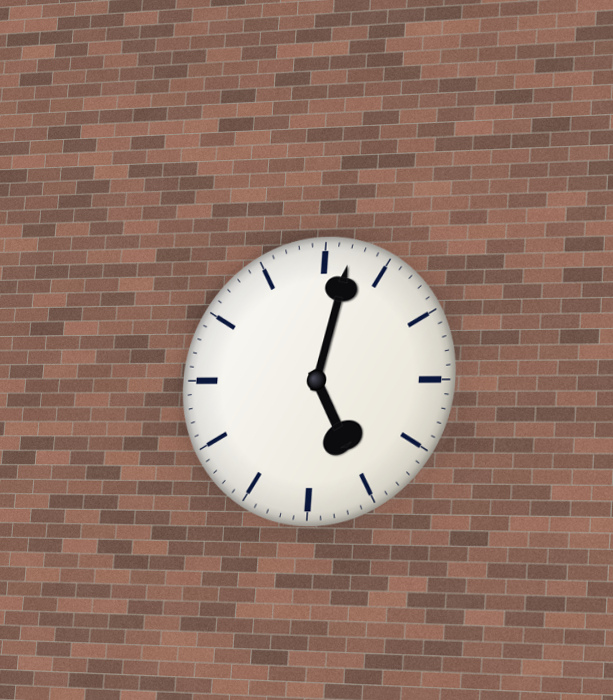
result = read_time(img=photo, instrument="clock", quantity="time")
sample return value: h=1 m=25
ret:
h=5 m=2
